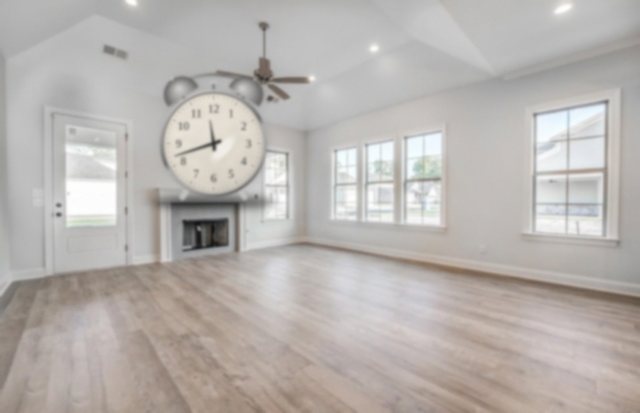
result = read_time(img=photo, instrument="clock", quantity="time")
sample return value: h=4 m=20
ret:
h=11 m=42
